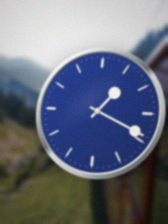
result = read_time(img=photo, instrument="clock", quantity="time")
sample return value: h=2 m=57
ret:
h=1 m=19
